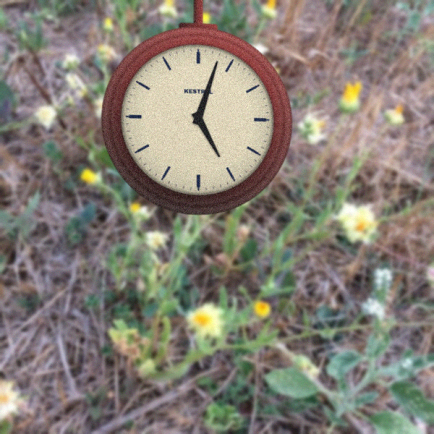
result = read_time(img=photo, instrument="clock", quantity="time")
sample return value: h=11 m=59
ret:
h=5 m=3
